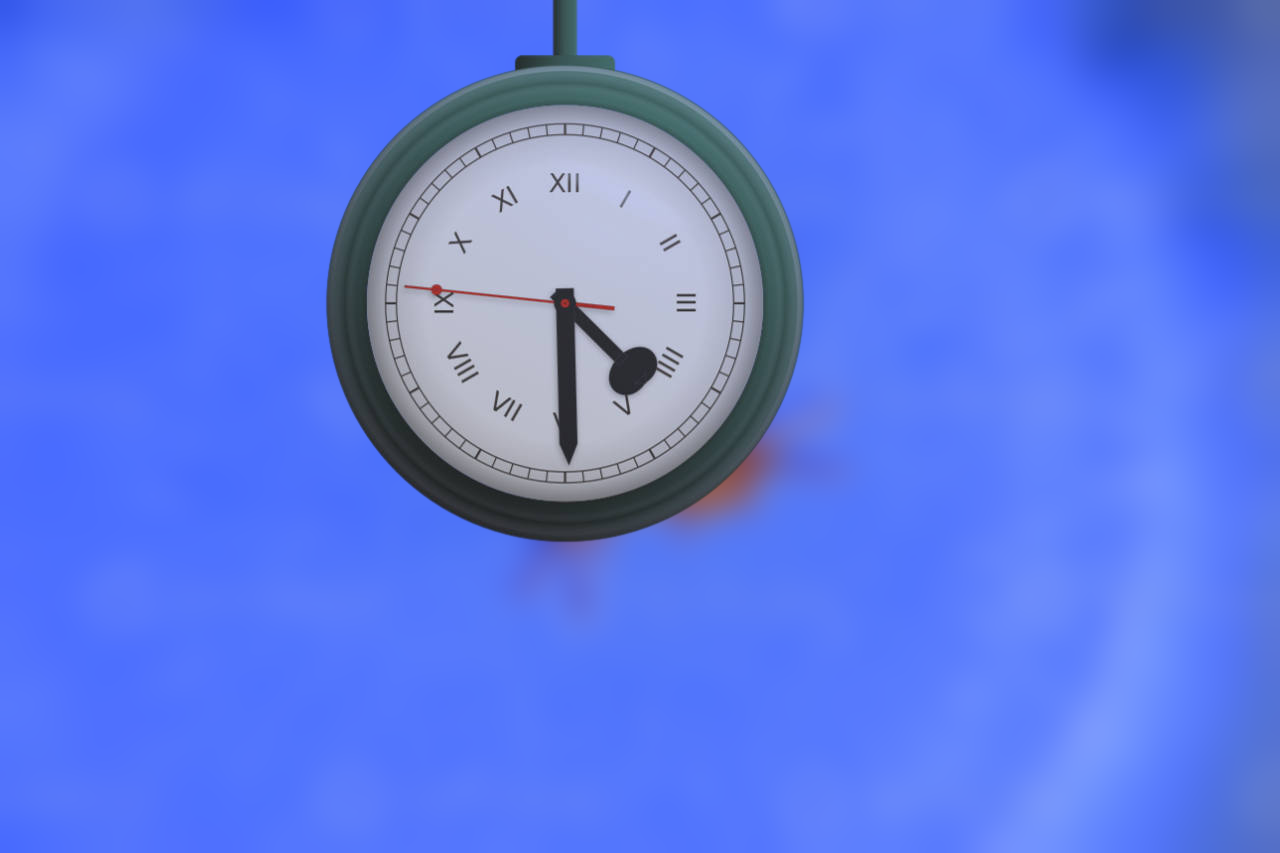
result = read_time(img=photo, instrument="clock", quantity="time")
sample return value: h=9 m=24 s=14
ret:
h=4 m=29 s=46
